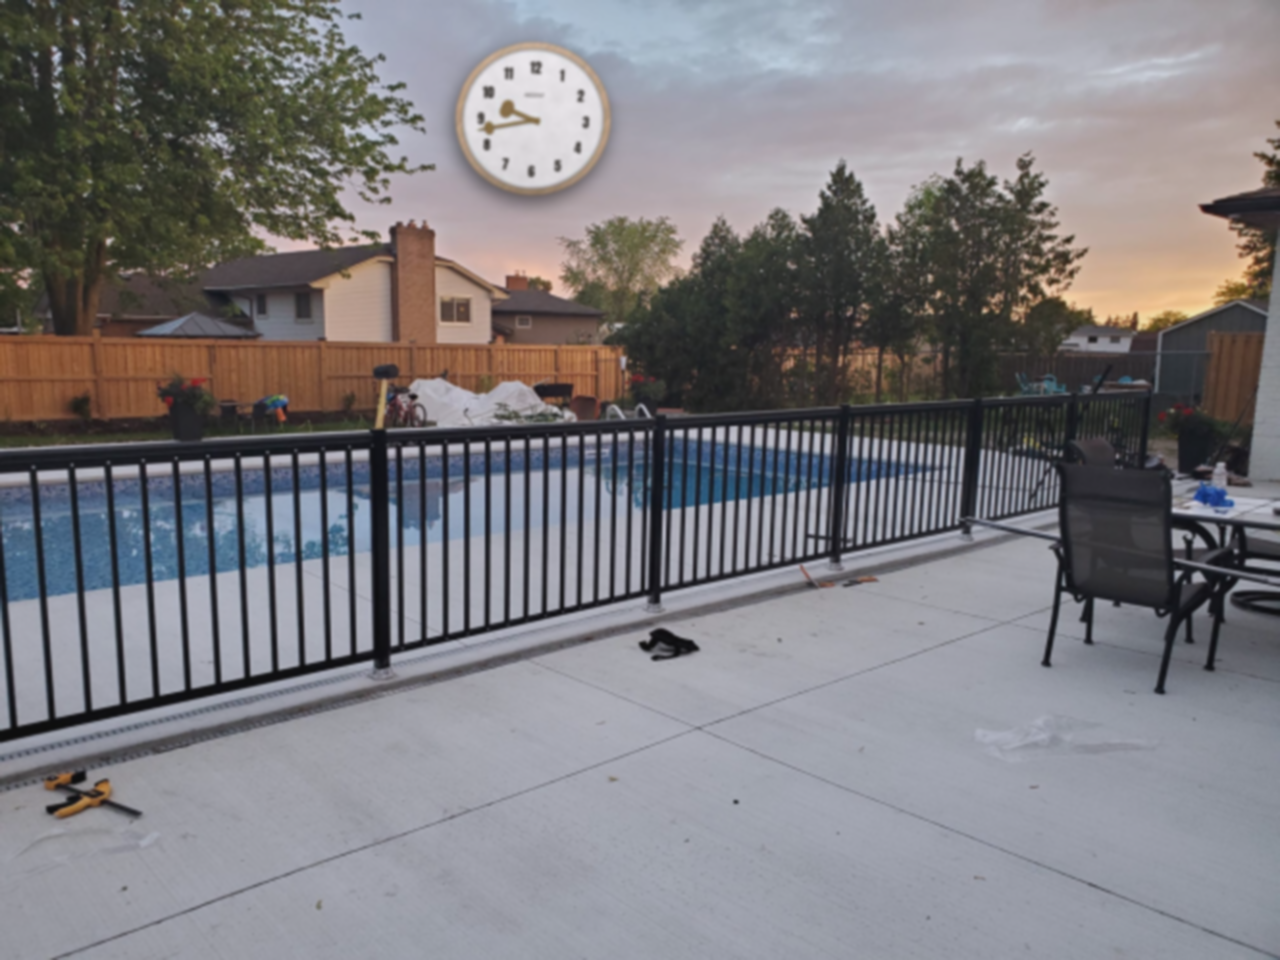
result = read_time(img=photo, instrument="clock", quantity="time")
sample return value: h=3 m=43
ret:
h=9 m=43
